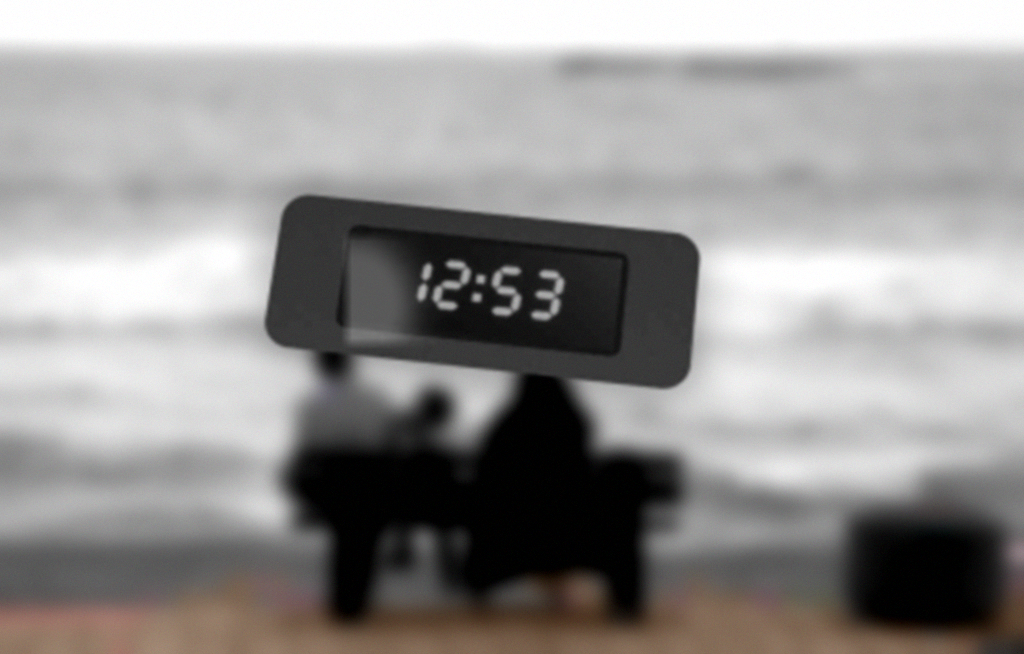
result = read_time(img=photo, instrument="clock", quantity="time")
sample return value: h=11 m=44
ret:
h=12 m=53
